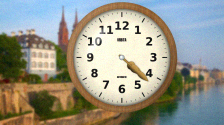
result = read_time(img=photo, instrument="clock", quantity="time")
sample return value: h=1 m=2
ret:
h=4 m=22
